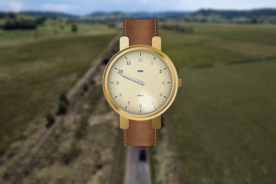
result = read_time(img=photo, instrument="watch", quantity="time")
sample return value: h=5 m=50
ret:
h=9 m=49
